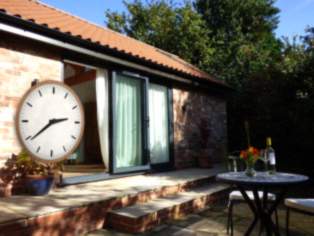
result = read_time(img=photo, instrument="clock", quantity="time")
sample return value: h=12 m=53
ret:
h=2 m=39
